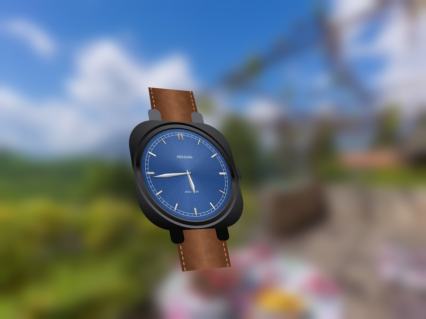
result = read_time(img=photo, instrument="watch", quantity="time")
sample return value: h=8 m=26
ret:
h=5 m=44
